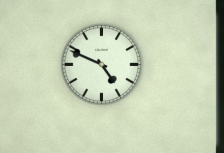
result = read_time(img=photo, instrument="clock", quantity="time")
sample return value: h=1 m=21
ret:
h=4 m=49
